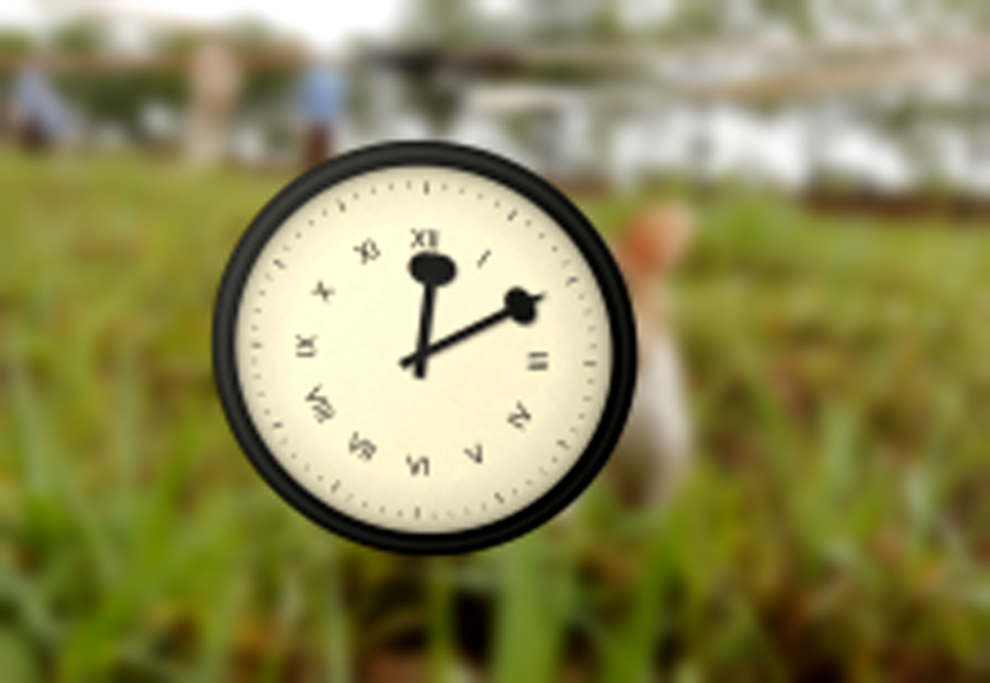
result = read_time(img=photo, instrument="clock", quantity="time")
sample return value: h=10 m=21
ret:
h=12 m=10
